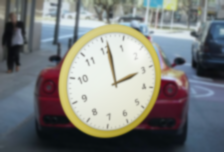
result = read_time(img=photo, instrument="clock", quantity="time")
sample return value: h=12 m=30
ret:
h=3 m=1
